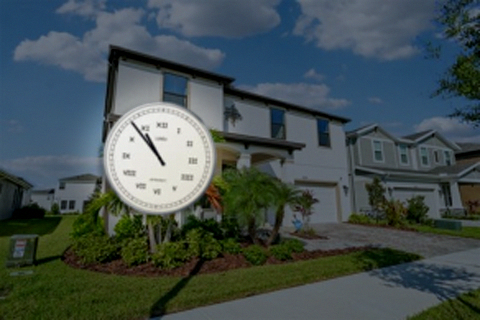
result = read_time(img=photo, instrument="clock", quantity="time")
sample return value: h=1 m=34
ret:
h=10 m=53
